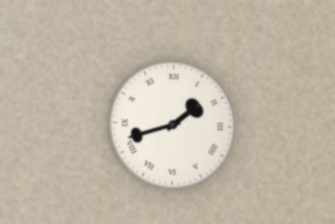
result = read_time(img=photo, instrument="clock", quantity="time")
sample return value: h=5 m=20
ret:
h=1 m=42
